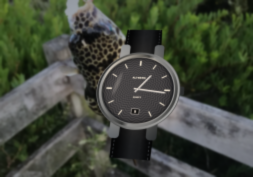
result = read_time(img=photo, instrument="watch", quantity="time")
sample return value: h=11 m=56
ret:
h=1 m=16
